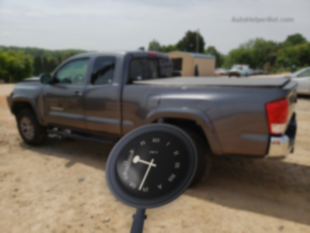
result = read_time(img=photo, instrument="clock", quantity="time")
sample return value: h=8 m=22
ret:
h=9 m=32
